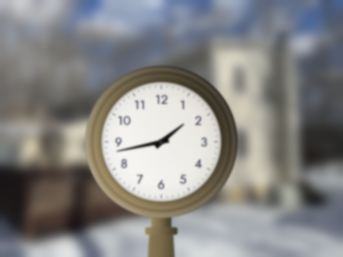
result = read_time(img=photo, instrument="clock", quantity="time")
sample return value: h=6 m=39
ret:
h=1 m=43
